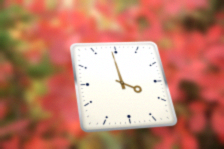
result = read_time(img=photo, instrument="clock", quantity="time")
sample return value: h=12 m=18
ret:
h=3 m=59
